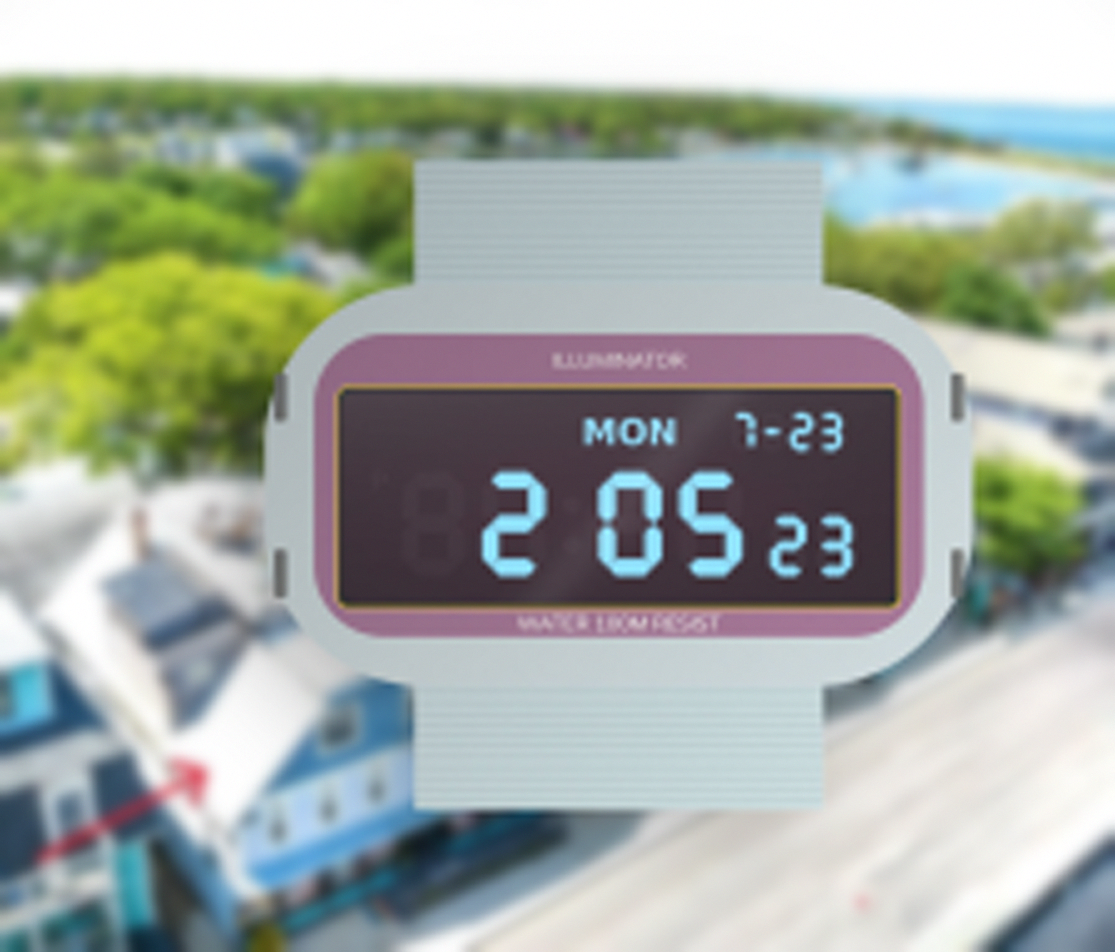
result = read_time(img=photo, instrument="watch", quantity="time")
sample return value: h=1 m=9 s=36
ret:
h=2 m=5 s=23
